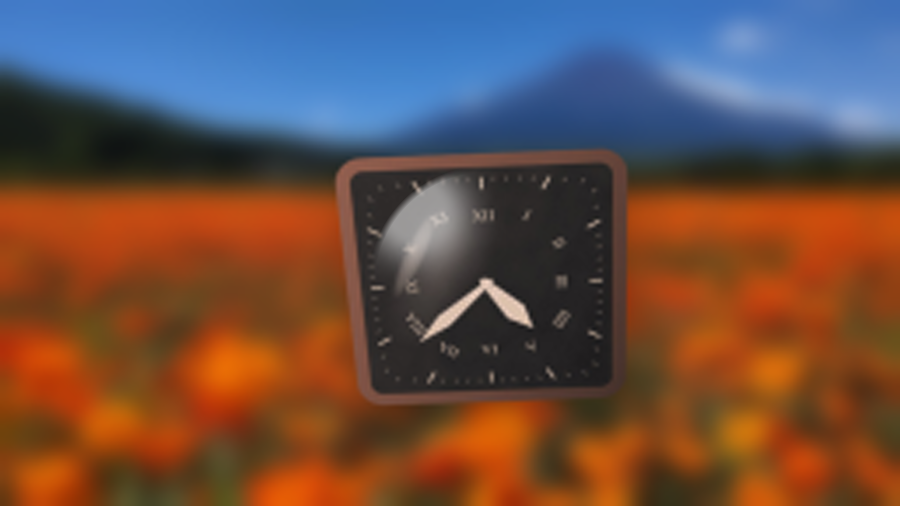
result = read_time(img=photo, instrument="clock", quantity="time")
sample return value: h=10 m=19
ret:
h=4 m=38
